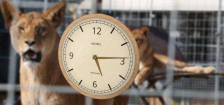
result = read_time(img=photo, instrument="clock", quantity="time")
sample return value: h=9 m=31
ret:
h=5 m=14
